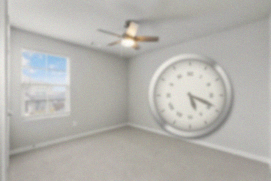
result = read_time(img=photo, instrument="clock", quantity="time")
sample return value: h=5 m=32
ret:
h=5 m=19
